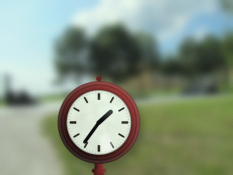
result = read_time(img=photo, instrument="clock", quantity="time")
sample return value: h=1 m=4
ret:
h=1 m=36
